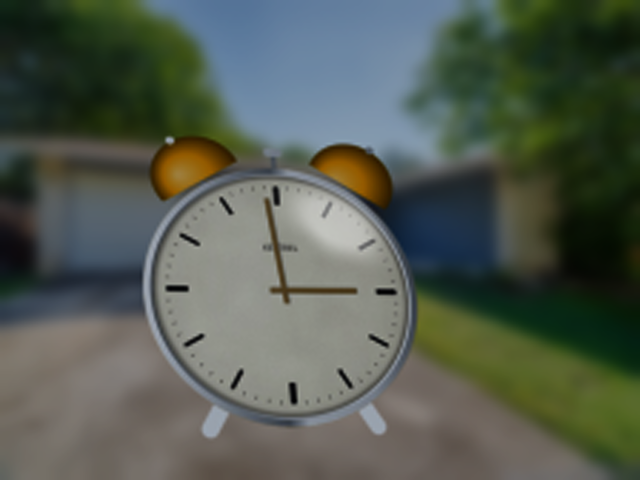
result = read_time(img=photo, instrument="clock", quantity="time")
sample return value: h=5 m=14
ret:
h=2 m=59
